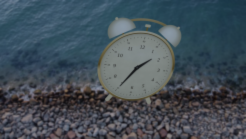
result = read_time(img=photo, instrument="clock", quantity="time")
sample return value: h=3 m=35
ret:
h=1 m=35
